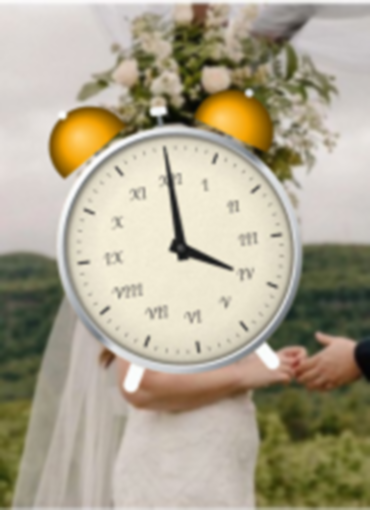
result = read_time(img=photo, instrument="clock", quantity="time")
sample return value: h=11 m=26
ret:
h=4 m=0
